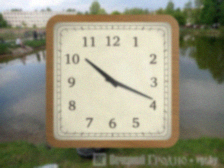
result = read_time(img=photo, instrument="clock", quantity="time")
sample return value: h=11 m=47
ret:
h=10 m=19
